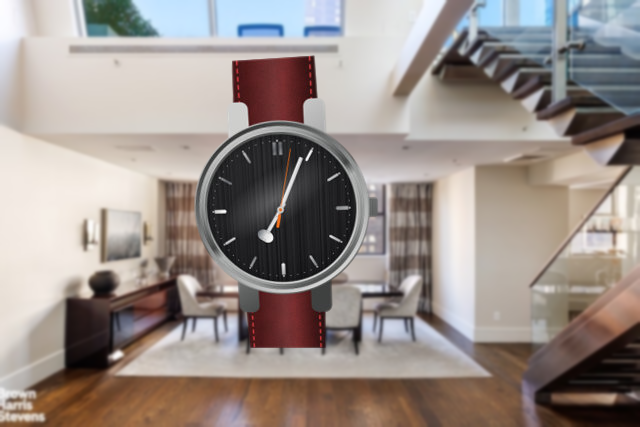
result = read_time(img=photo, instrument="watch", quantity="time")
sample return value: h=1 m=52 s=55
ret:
h=7 m=4 s=2
